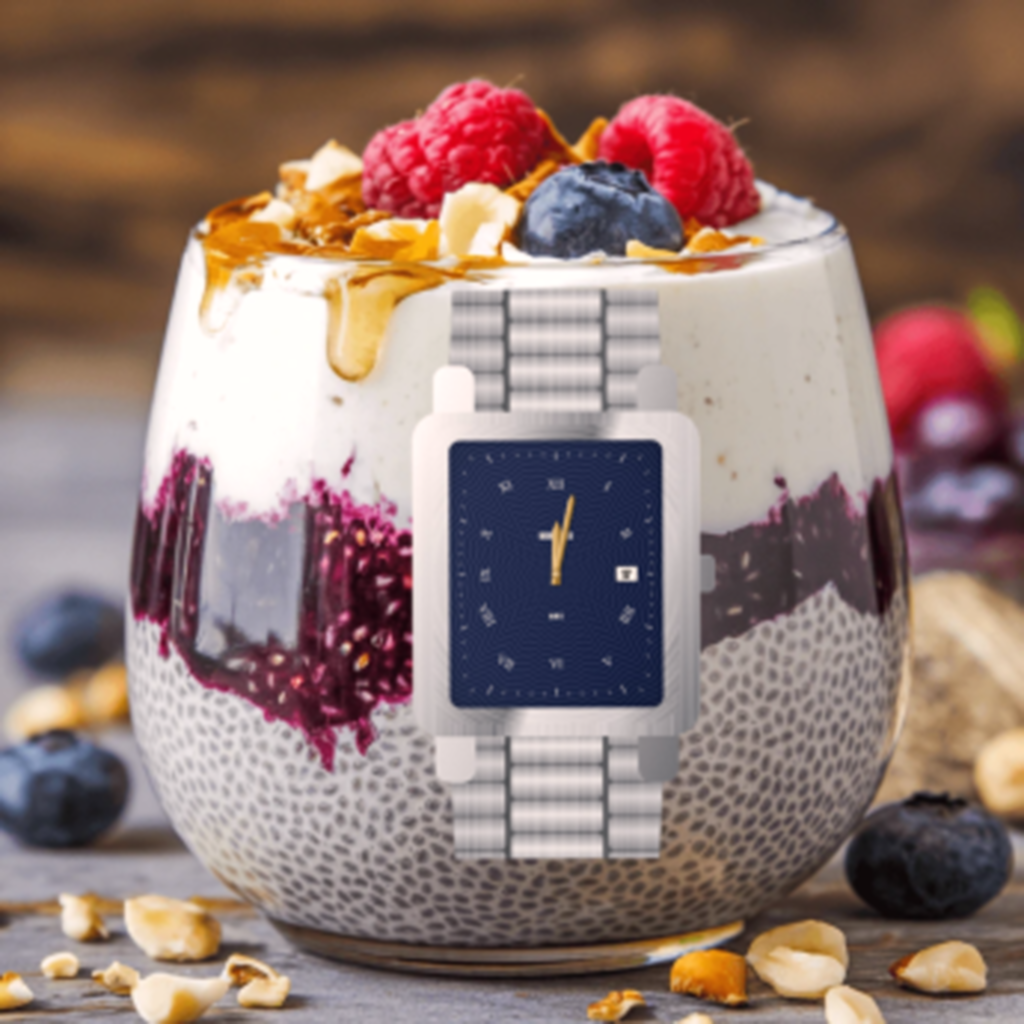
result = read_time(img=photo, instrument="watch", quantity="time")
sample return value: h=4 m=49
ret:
h=12 m=2
